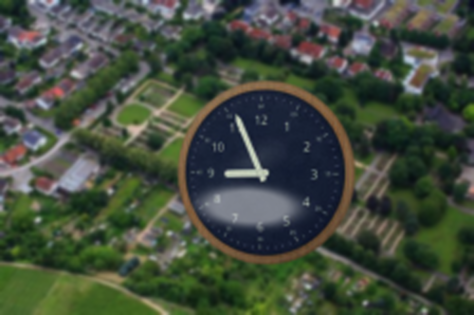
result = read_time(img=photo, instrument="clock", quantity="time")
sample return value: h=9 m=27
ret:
h=8 m=56
